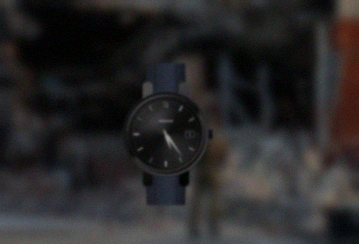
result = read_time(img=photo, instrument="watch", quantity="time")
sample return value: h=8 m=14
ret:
h=5 m=24
